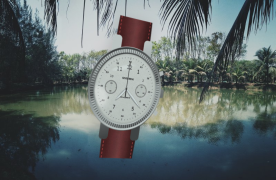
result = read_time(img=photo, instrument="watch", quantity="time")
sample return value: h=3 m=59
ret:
h=7 m=22
